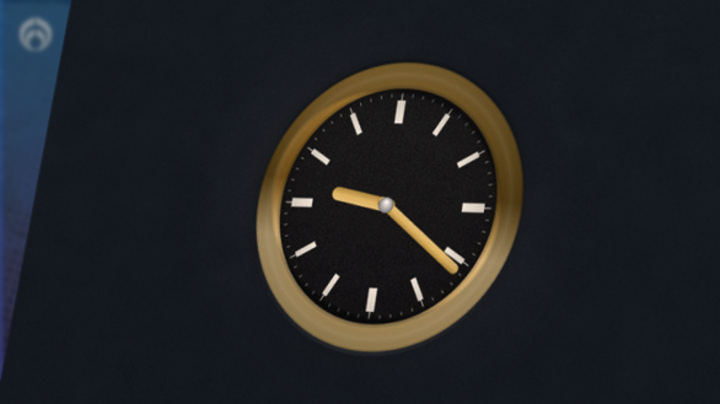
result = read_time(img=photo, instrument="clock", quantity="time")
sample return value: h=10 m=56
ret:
h=9 m=21
